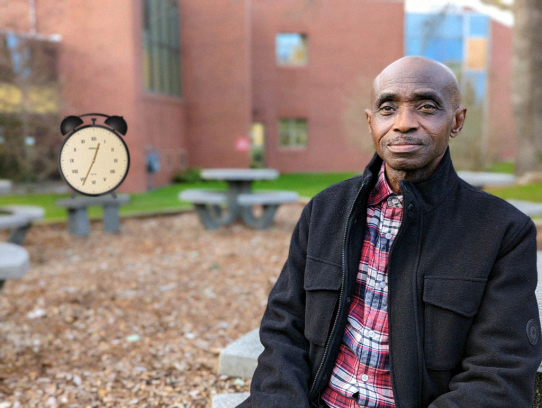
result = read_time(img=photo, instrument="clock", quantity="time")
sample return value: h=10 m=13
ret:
h=12 m=34
